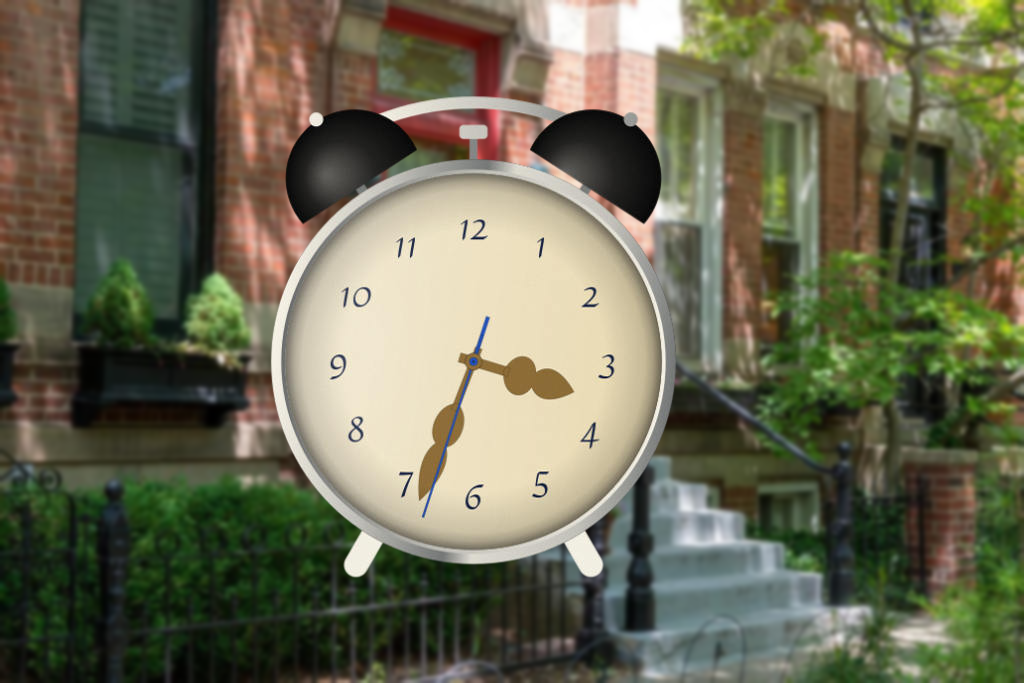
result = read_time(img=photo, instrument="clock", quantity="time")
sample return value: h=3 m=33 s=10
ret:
h=3 m=33 s=33
